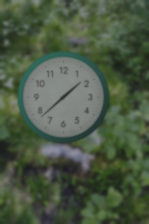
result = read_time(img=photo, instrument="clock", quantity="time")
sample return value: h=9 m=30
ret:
h=1 m=38
